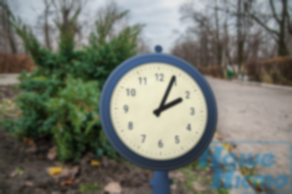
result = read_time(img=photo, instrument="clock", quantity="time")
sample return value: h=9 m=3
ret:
h=2 m=4
